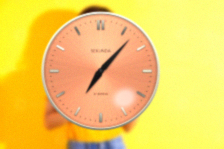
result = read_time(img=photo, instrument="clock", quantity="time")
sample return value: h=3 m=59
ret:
h=7 m=7
